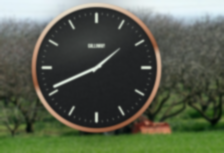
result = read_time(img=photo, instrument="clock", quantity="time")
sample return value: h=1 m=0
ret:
h=1 m=41
